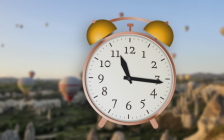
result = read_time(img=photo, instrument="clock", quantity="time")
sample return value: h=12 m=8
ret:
h=11 m=16
